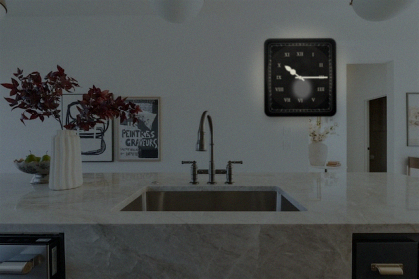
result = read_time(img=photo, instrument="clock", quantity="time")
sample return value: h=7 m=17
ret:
h=10 m=15
